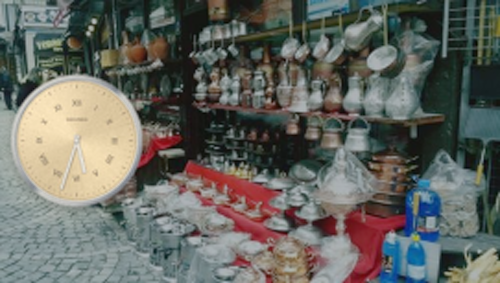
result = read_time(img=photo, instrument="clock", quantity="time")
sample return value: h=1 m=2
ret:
h=5 m=33
